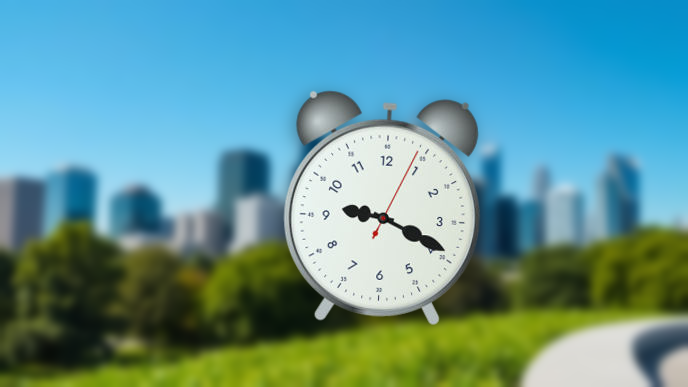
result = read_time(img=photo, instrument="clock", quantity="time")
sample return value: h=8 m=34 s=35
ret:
h=9 m=19 s=4
